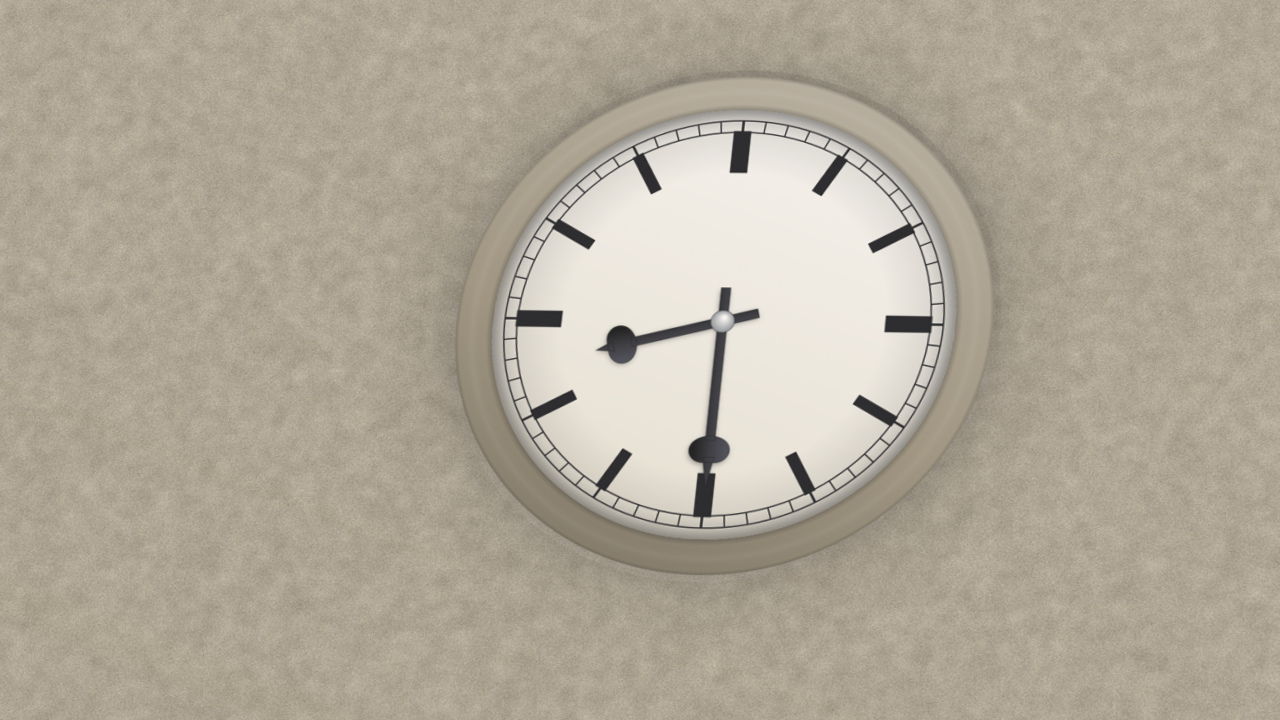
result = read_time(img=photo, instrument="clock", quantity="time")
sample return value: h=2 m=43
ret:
h=8 m=30
